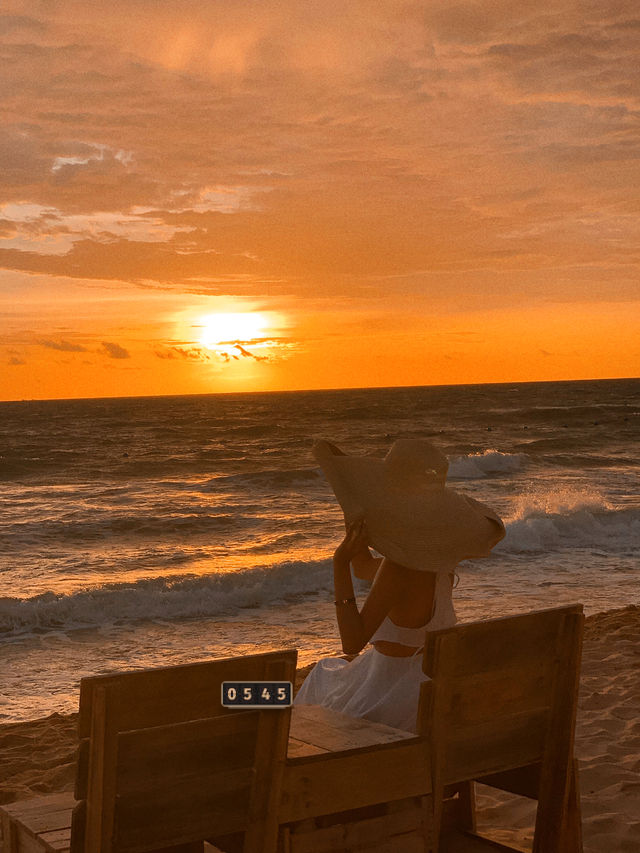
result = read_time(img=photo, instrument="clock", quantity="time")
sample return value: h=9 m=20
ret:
h=5 m=45
